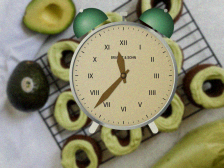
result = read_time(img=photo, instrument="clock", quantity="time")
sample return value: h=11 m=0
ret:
h=11 m=37
